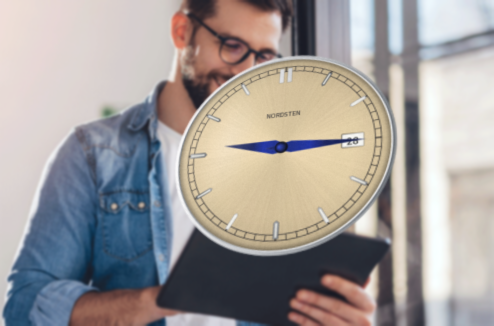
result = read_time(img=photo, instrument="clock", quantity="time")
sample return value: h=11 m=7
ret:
h=9 m=15
